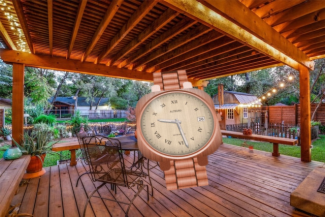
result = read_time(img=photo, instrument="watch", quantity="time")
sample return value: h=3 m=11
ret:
h=9 m=28
